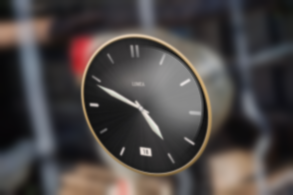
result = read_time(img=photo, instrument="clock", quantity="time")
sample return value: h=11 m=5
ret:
h=4 m=49
